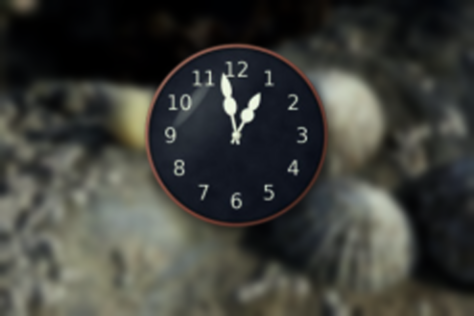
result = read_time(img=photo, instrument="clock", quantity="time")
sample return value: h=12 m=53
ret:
h=12 m=58
